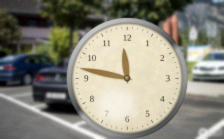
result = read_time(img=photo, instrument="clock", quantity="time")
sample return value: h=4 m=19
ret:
h=11 m=47
